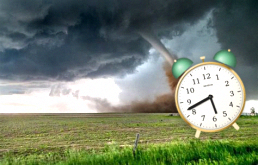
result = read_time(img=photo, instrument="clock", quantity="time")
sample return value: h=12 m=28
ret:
h=5 m=42
